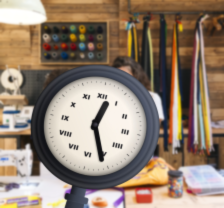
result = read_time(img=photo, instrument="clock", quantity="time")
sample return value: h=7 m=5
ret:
h=12 m=26
